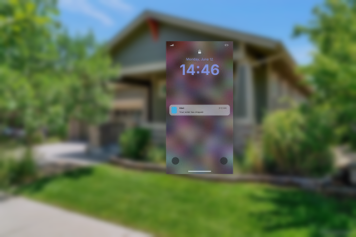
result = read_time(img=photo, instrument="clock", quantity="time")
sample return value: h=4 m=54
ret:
h=14 m=46
